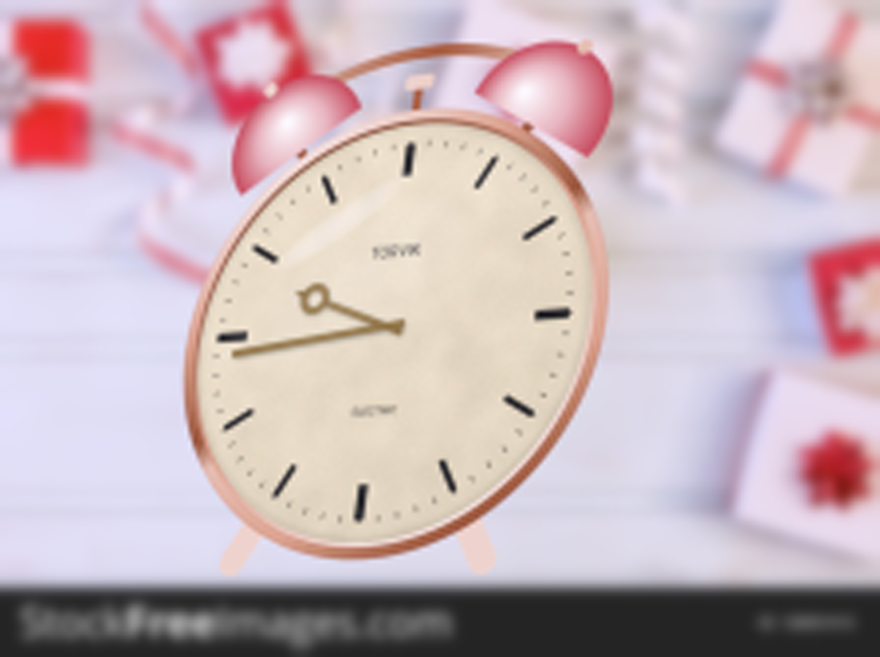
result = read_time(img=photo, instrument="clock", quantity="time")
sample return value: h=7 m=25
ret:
h=9 m=44
